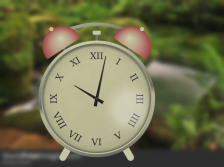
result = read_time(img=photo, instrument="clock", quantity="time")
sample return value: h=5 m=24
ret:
h=10 m=2
